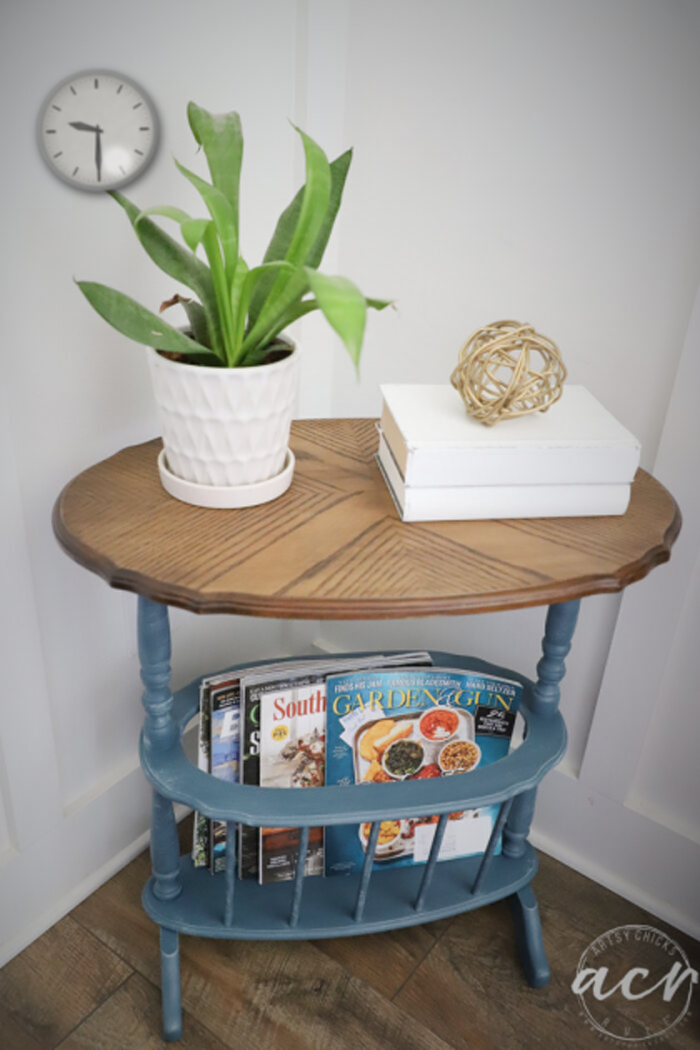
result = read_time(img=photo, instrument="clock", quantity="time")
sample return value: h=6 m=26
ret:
h=9 m=30
